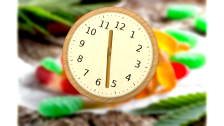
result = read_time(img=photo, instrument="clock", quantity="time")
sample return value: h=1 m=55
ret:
h=11 m=27
